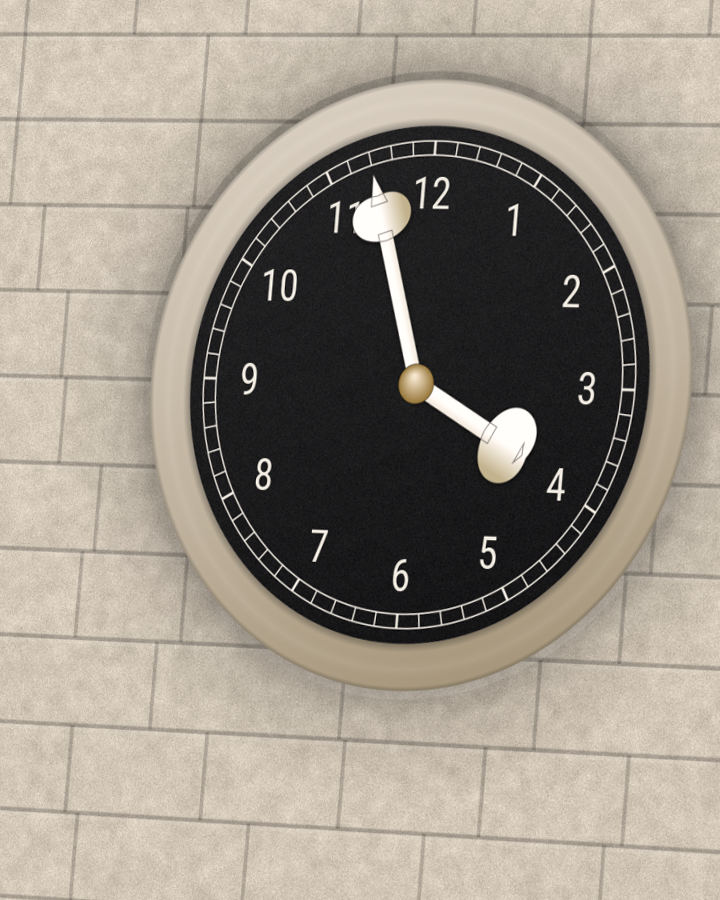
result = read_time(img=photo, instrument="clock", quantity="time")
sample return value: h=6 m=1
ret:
h=3 m=57
